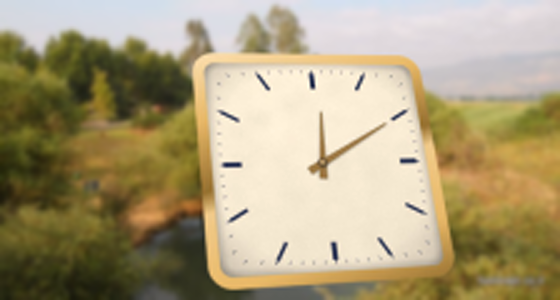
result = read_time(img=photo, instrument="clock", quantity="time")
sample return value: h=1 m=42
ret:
h=12 m=10
